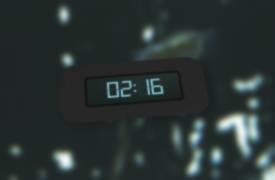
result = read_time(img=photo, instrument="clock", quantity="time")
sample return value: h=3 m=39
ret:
h=2 m=16
